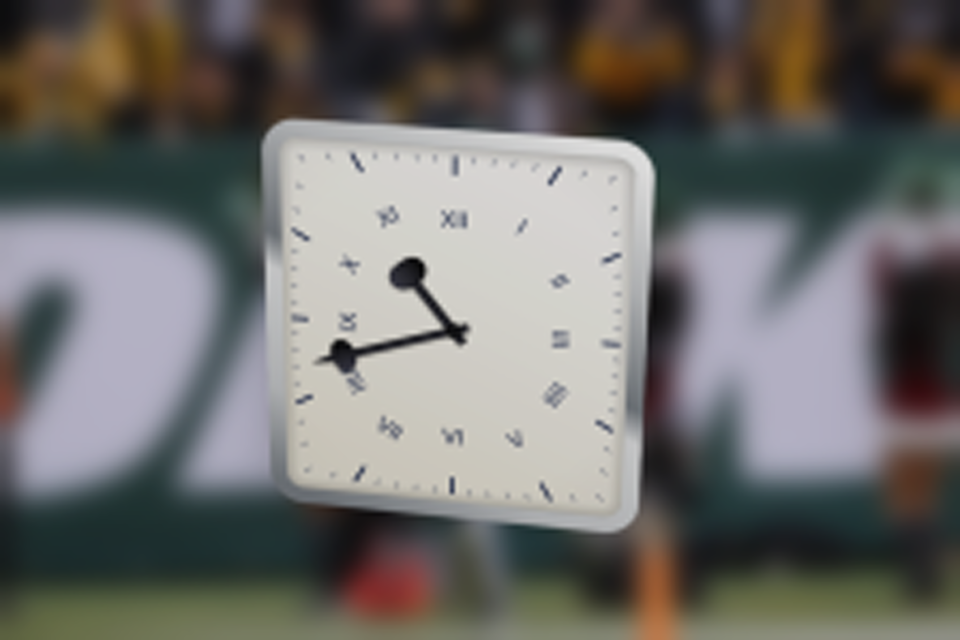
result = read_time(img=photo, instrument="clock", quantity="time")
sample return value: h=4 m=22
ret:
h=10 m=42
